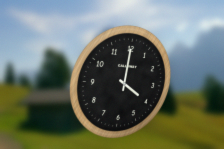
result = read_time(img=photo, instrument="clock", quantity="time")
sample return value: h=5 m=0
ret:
h=4 m=0
